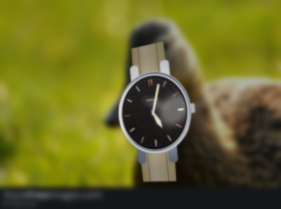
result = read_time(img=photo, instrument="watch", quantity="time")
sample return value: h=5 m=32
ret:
h=5 m=3
